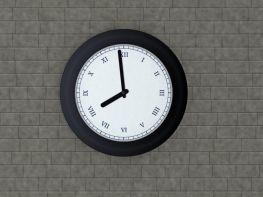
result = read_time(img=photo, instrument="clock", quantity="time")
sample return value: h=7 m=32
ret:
h=7 m=59
